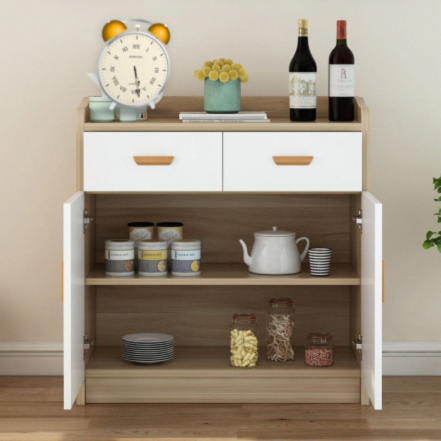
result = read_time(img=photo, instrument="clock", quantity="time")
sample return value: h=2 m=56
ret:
h=5 m=28
